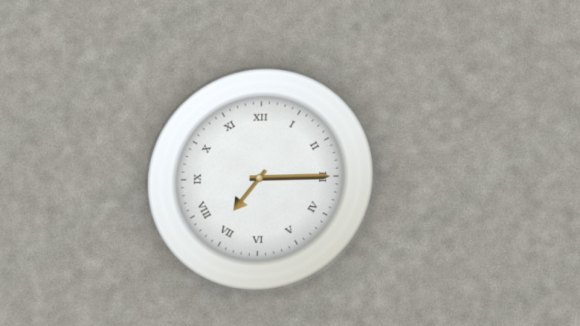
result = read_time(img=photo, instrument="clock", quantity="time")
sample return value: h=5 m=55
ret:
h=7 m=15
